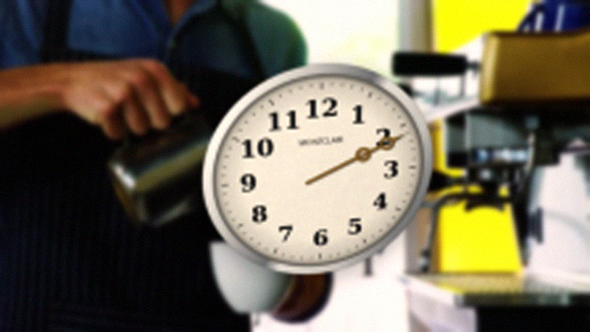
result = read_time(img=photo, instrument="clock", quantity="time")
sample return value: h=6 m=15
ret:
h=2 m=11
